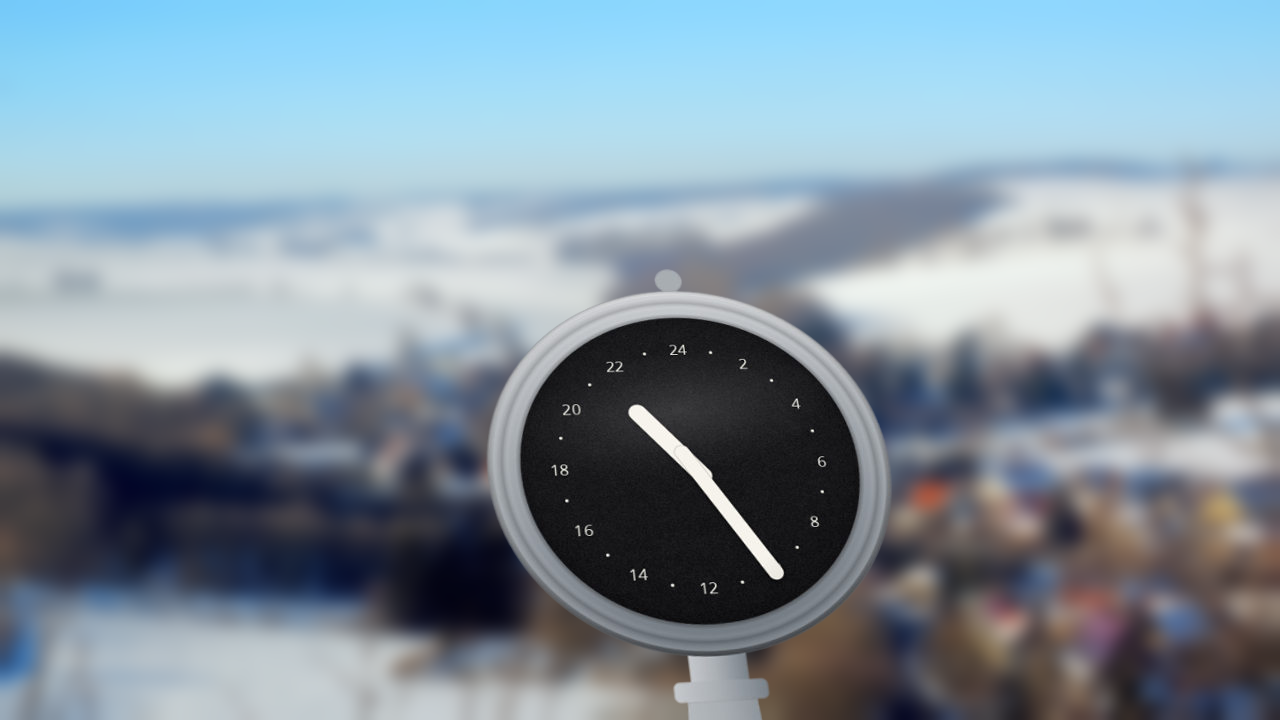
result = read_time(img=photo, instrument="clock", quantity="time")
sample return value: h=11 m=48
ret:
h=21 m=25
